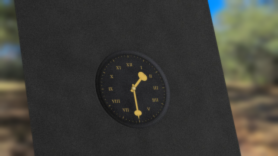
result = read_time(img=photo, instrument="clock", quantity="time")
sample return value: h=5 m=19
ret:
h=1 m=30
